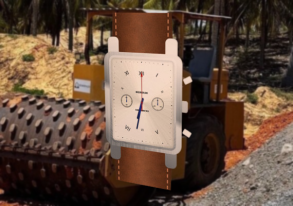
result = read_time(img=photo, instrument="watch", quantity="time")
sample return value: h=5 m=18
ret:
h=6 m=32
